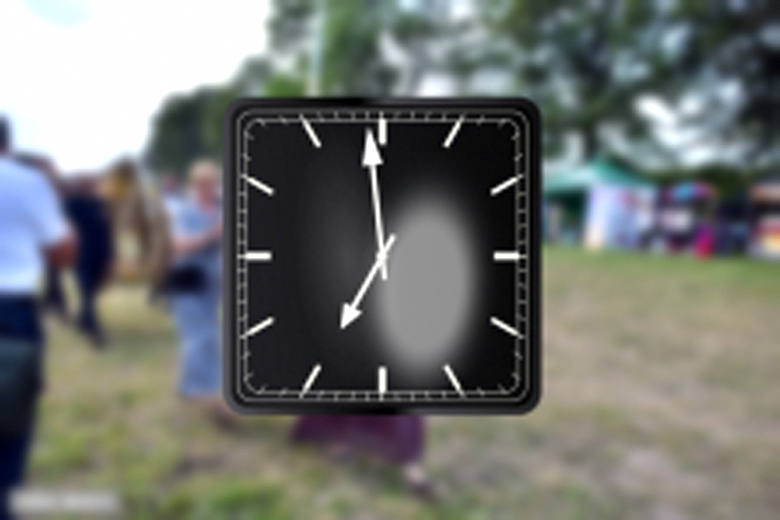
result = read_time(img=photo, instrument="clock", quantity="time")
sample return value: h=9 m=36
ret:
h=6 m=59
